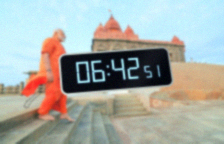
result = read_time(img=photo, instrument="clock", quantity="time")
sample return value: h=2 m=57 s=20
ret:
h=6 m=42 s=51
